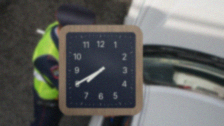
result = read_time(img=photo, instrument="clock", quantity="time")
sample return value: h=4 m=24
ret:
h=7 m=40
